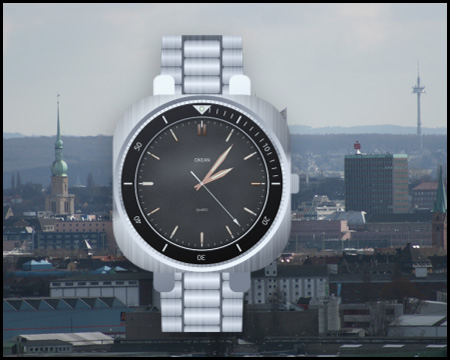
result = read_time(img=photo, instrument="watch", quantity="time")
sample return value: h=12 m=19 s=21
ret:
h=2 m=6 s=23
